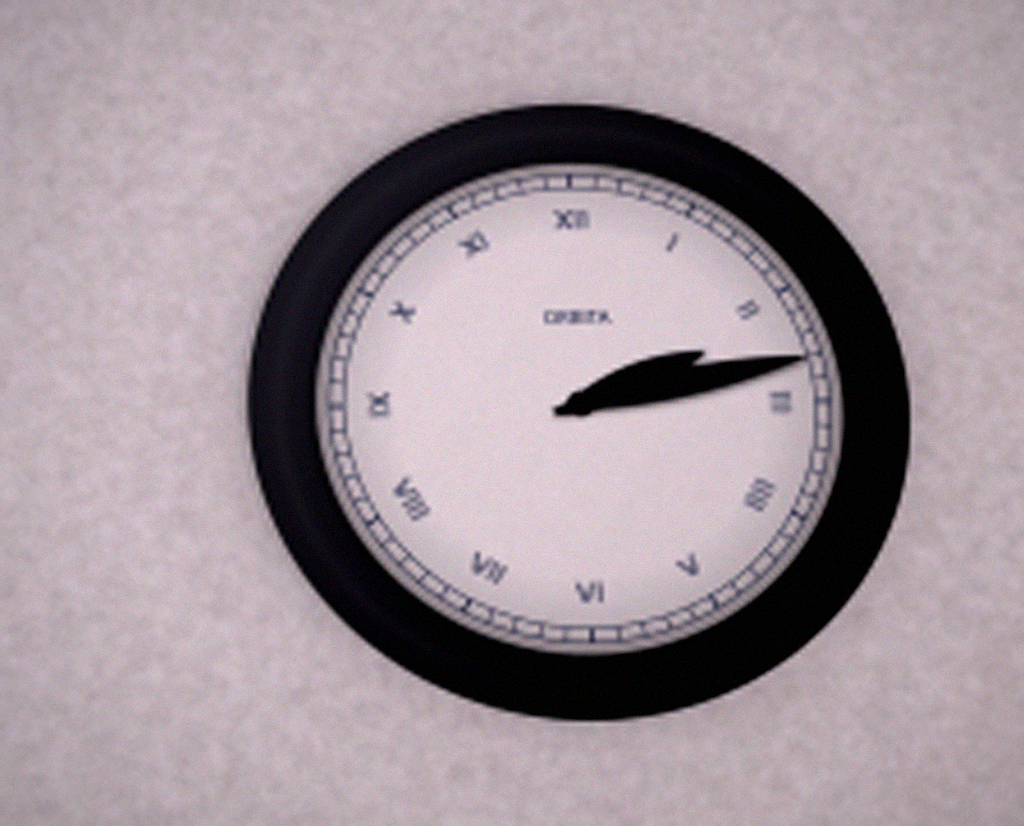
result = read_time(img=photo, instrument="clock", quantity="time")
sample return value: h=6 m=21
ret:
h=2 m=13
